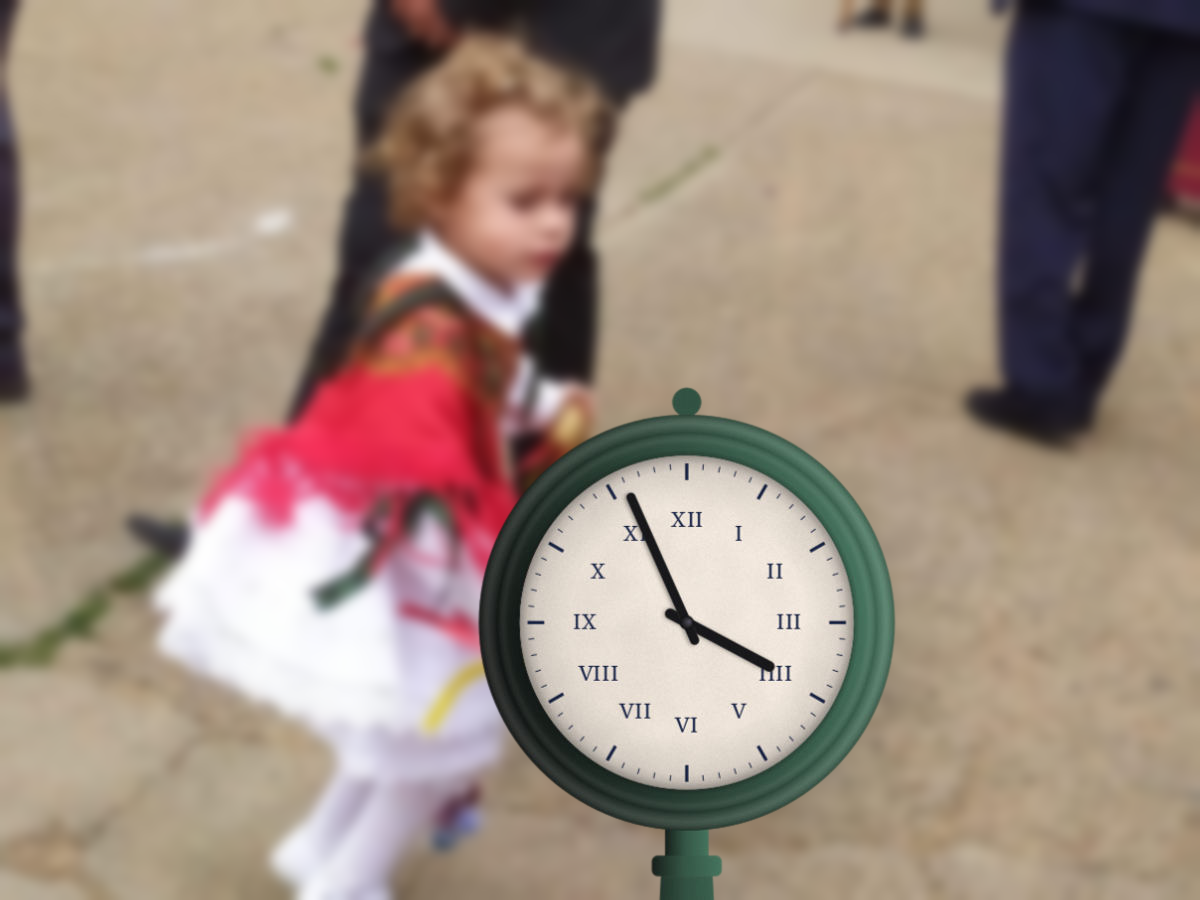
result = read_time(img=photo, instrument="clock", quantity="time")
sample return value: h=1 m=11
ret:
h=3 m=56
